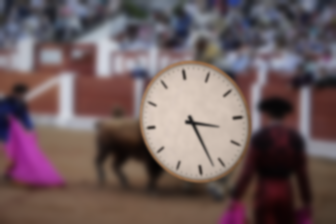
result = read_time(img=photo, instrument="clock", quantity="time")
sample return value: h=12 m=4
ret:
h=3 m=27
